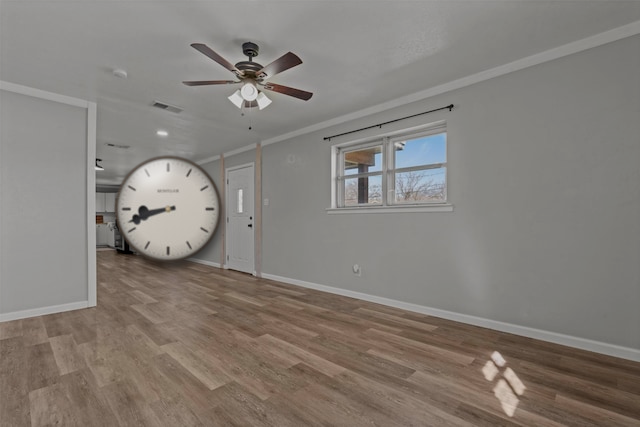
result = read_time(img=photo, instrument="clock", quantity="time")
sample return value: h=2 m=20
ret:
h=8 m=42
